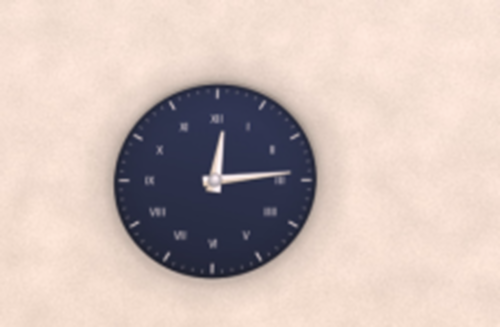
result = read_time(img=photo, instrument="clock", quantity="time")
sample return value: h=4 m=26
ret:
h=12 m=14
